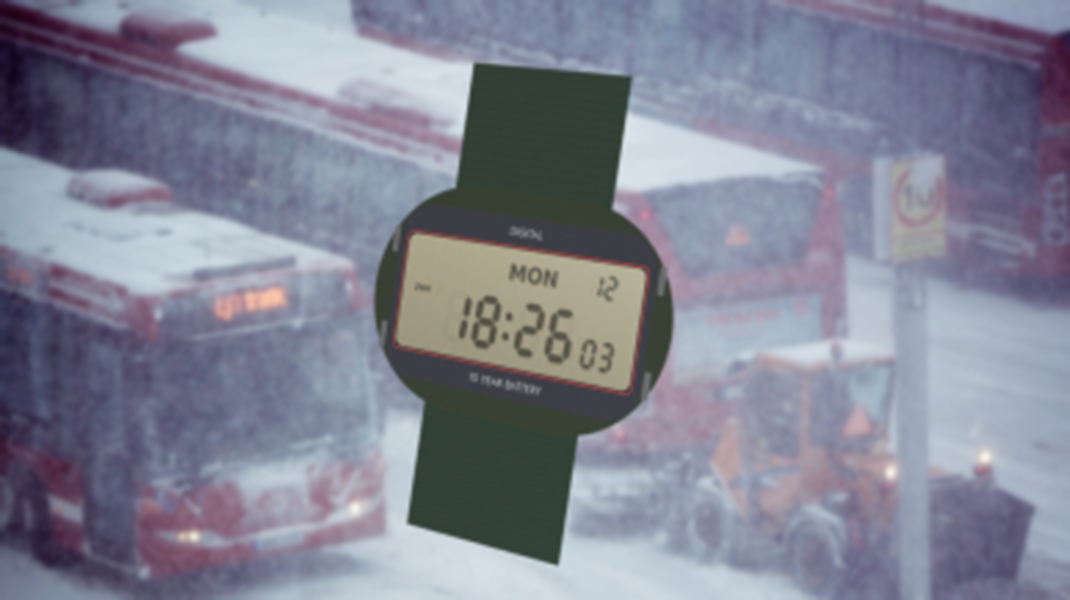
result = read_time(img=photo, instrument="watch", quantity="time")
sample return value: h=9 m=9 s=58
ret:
h=18 m=26 s=3
